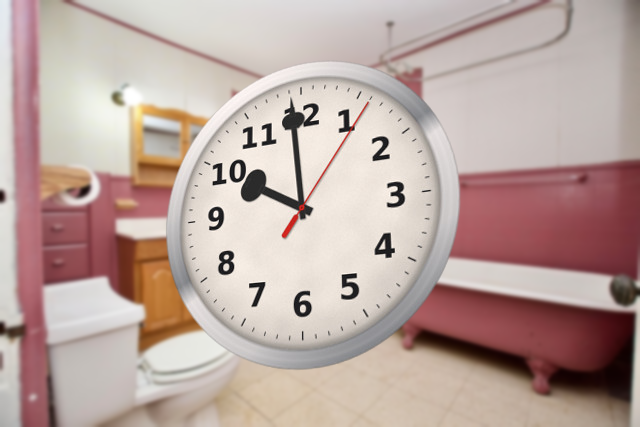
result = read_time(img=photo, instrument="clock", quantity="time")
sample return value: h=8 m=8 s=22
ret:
h=9 m=59 s=6
